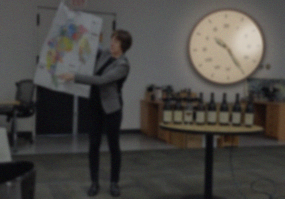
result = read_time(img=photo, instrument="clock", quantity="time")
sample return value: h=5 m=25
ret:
h=10 m=25
